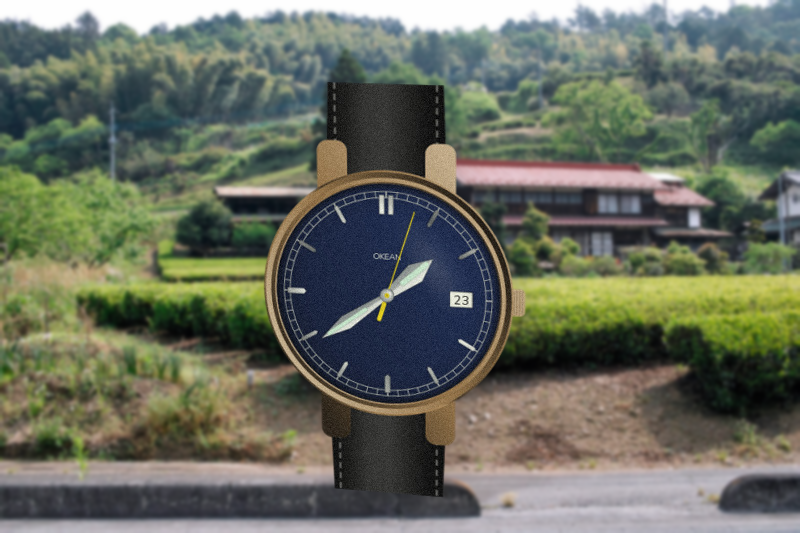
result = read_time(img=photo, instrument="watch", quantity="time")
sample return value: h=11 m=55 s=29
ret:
h=1 m=39 s=3
